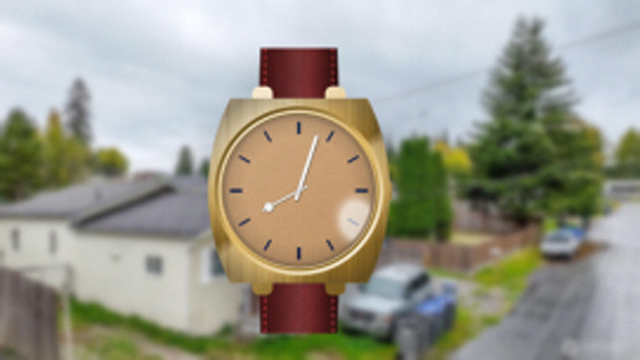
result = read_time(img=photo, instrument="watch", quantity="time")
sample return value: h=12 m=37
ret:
h=8 m=3
